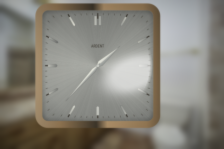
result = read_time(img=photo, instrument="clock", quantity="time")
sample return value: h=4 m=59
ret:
h=1 m=37
